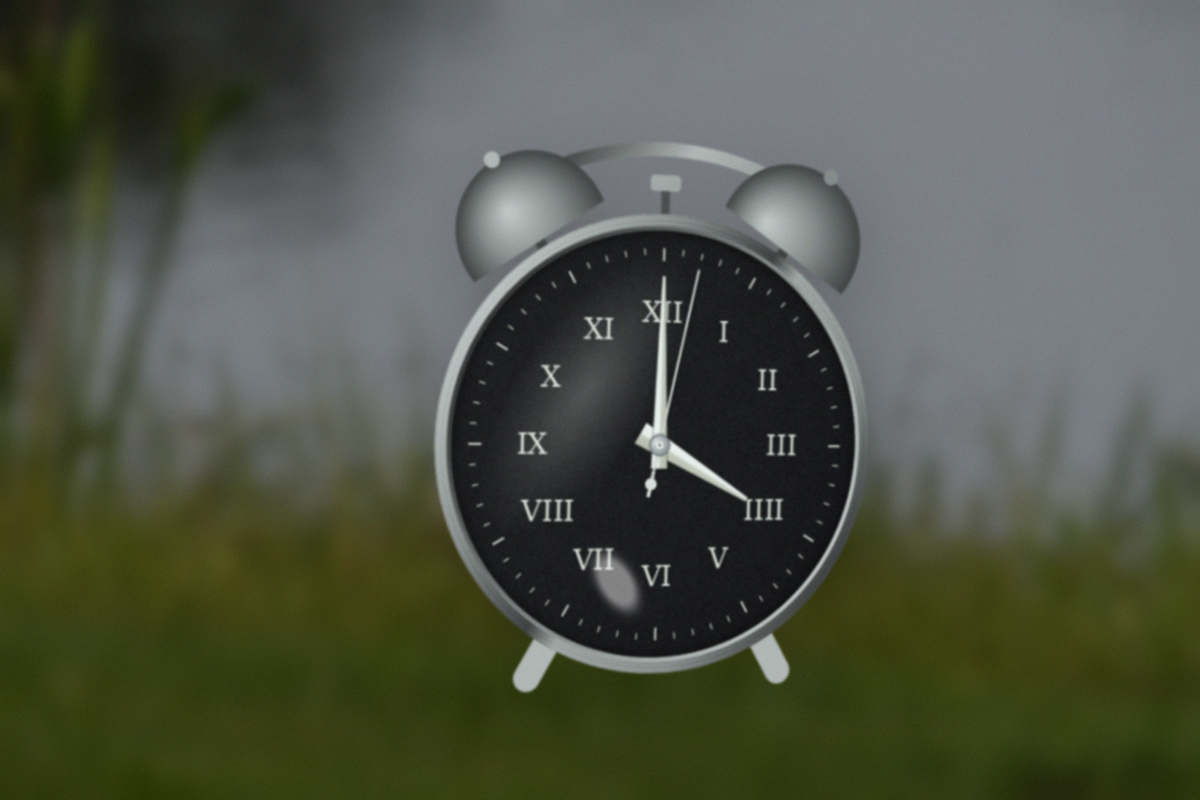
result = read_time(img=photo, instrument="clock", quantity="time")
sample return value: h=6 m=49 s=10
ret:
h=4 m=0 s=2
